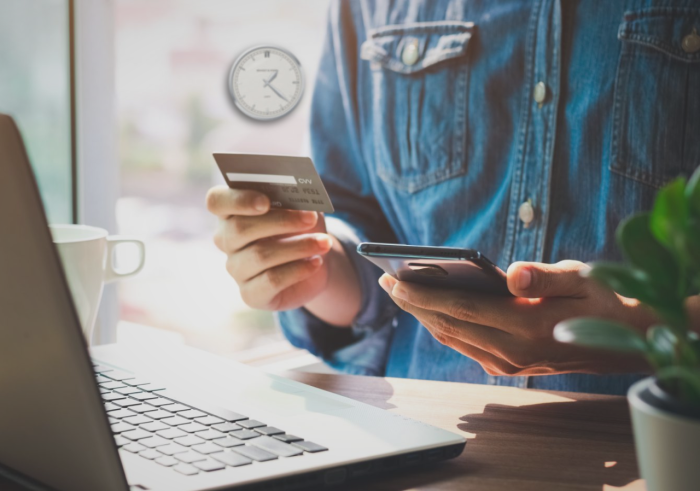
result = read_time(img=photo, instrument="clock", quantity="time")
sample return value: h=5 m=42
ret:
h=1 m=22
